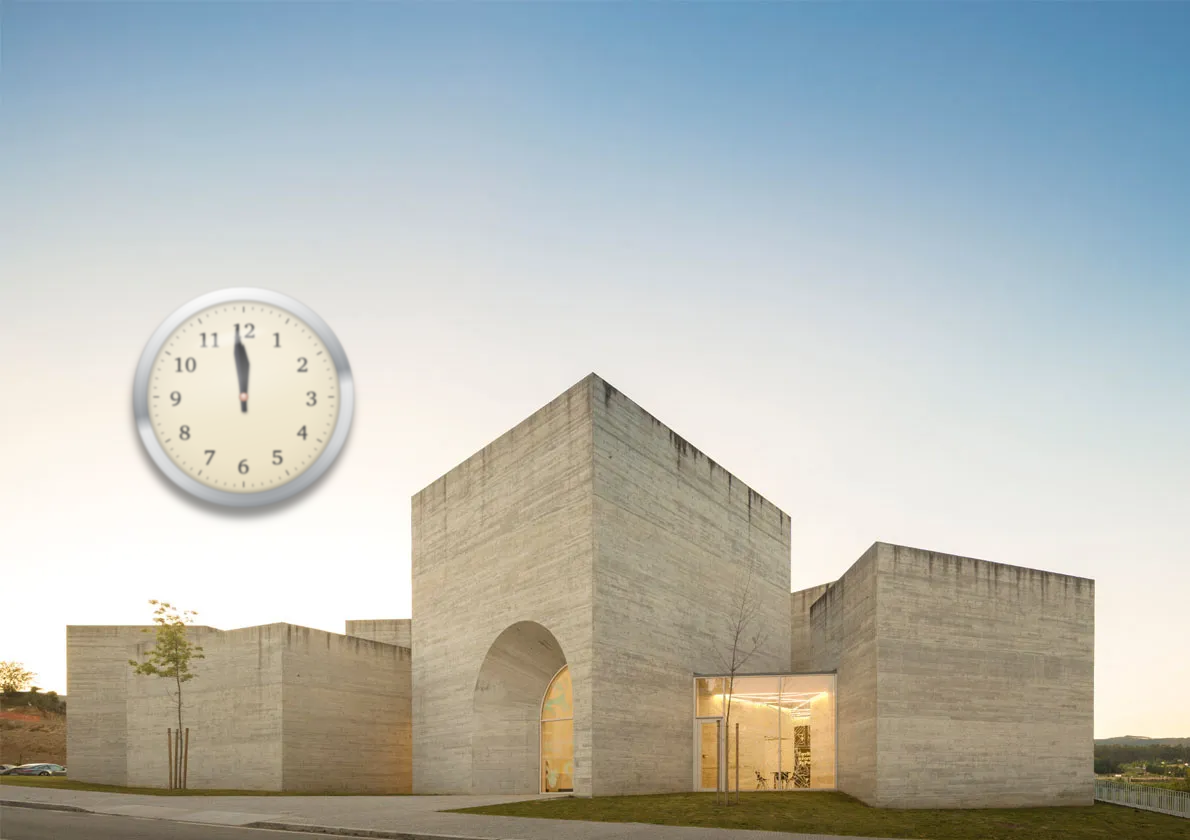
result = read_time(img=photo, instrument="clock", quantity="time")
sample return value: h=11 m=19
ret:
h=11 m=59
